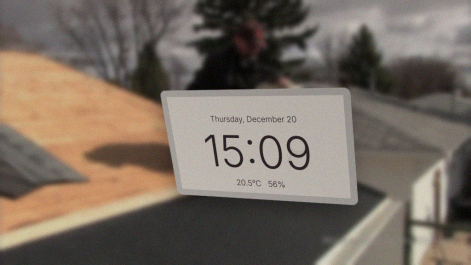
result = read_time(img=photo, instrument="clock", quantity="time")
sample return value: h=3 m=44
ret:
h=15 m=9
